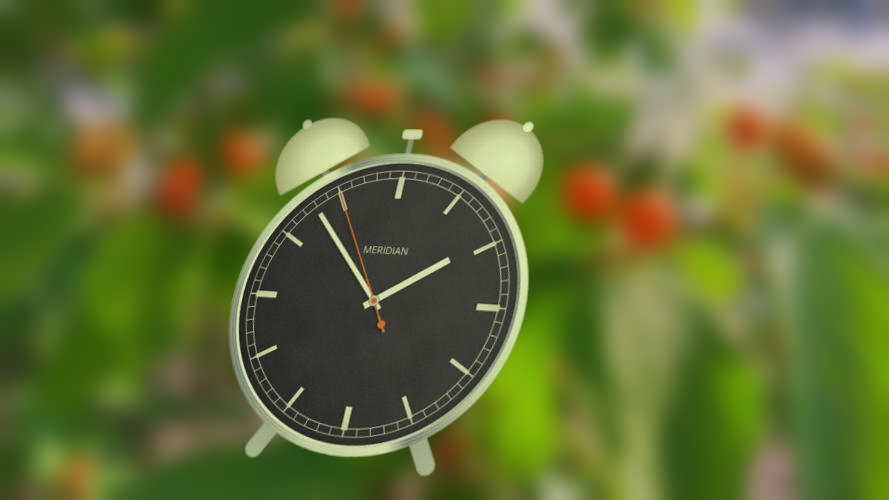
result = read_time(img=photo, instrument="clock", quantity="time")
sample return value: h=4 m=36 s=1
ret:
h=1 m=52 s=55
